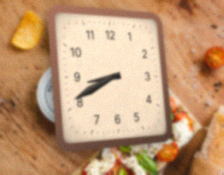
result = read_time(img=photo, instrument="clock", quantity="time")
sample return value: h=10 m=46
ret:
h=8 m=41
